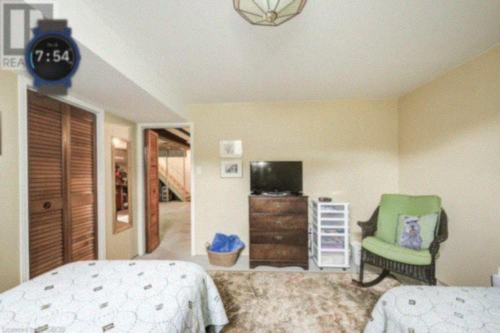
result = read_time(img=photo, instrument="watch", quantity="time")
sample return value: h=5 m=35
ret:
h=7 m=54
